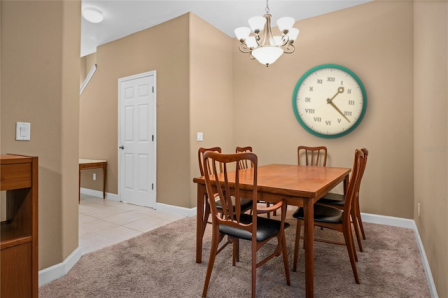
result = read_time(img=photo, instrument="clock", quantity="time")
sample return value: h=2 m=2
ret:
h=1 m=22
